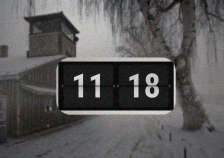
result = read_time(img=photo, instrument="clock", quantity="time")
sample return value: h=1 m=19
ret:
h=11 m=18
